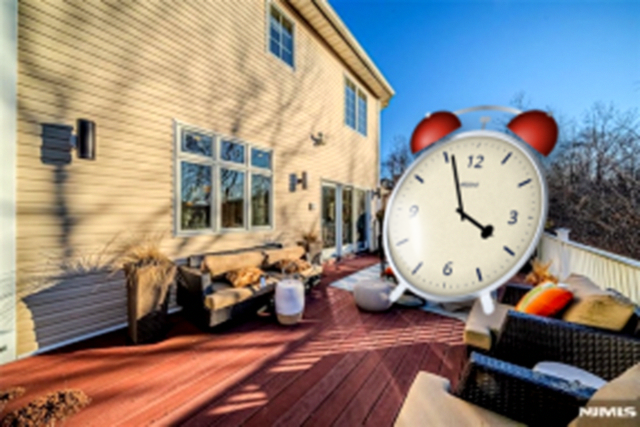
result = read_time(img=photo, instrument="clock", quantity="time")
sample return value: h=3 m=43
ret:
h=3 m=56
